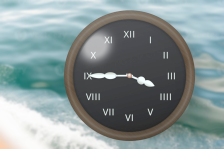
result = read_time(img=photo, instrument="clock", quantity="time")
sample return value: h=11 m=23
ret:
h=3 m=45
